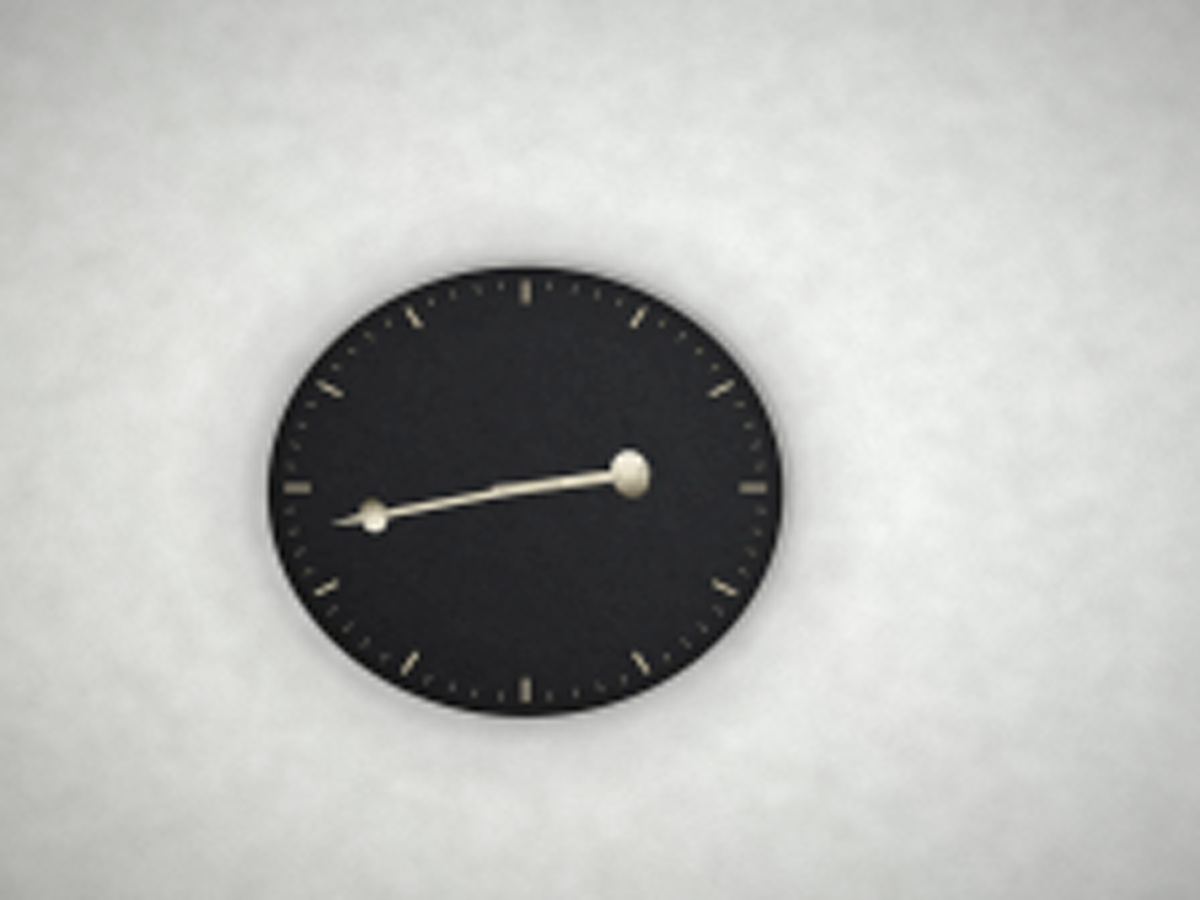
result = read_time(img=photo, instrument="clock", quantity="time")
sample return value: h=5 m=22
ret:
h=2 m=43
